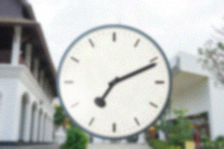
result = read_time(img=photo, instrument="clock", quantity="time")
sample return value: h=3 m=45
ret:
h=7 m=11
